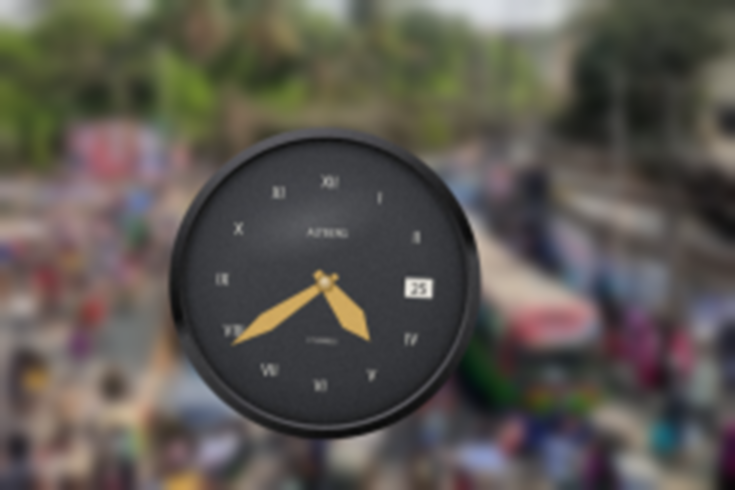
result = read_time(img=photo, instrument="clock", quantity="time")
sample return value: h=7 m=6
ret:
h=4 m=39
